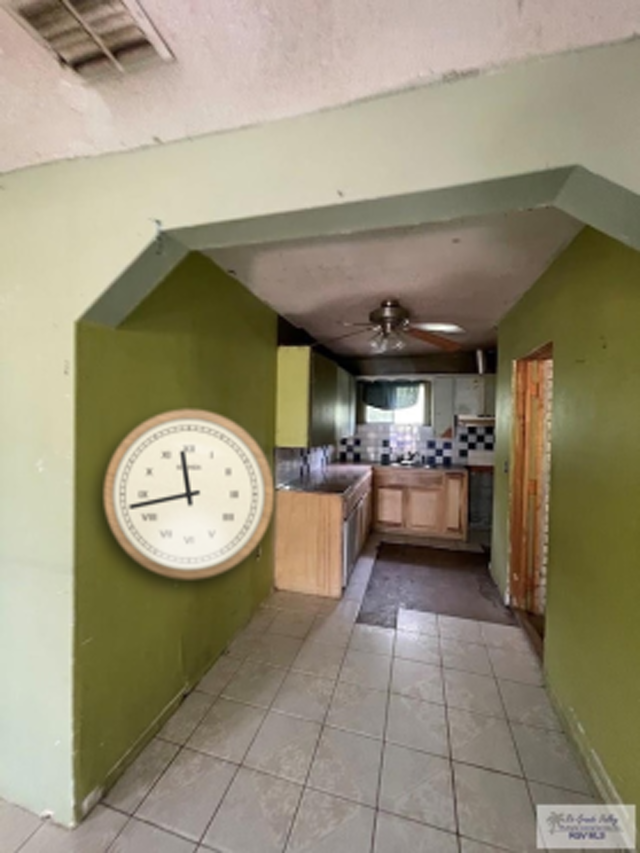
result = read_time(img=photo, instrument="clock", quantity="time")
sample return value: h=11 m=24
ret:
h=11 m=43
